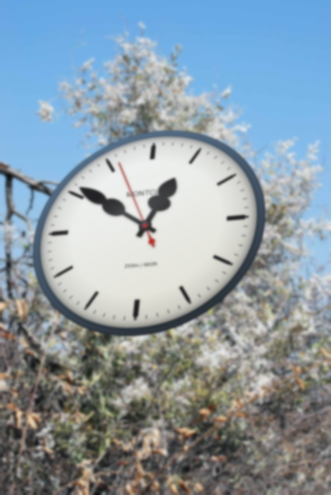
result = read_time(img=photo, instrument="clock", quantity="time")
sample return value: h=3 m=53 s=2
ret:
h=12 m=50 s=56
